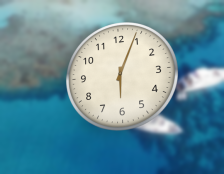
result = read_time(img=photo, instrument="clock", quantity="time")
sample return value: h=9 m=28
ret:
h=6 m=4
